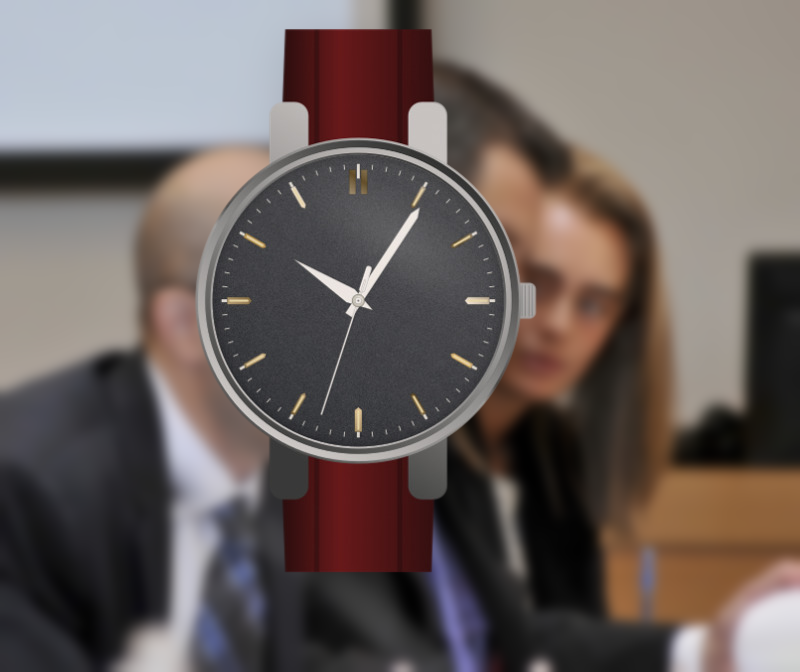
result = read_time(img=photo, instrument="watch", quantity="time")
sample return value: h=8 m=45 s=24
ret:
h=10 m=5 s=33
